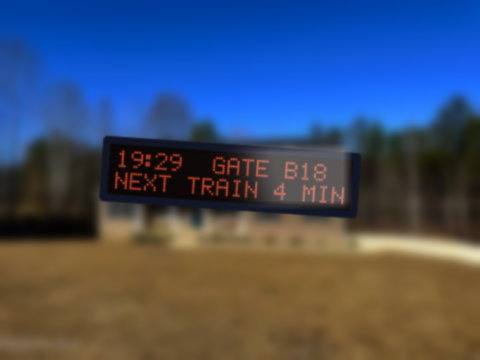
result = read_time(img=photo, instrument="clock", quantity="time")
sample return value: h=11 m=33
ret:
h=19 m=29
